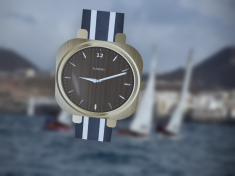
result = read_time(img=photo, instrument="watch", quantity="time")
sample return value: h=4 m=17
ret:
h=9 m=11
